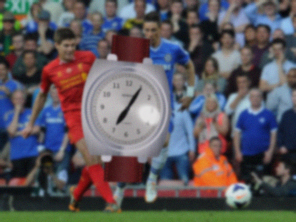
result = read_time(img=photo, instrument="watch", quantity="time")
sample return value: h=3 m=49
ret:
h=7 m=5
